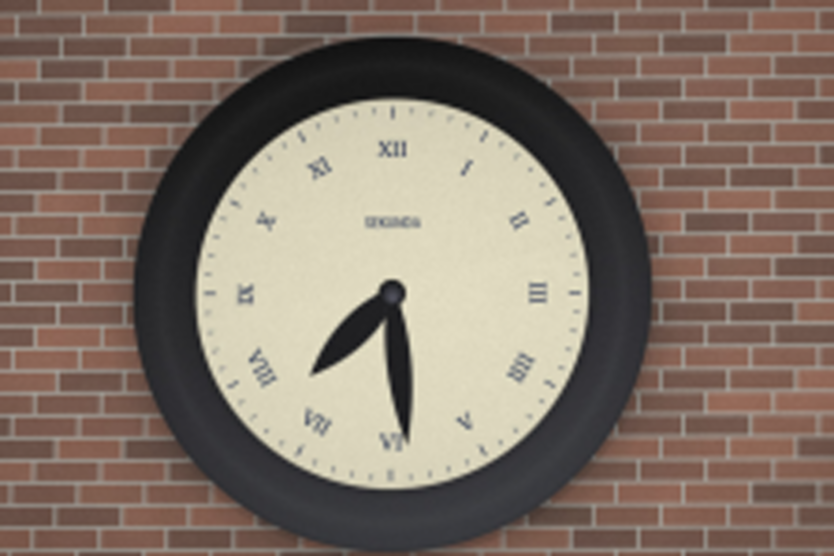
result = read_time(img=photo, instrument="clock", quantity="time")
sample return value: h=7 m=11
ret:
h=7 m=29
